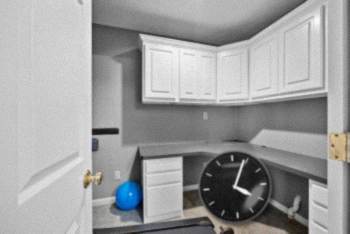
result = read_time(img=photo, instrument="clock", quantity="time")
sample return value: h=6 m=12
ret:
h=4 m=4
